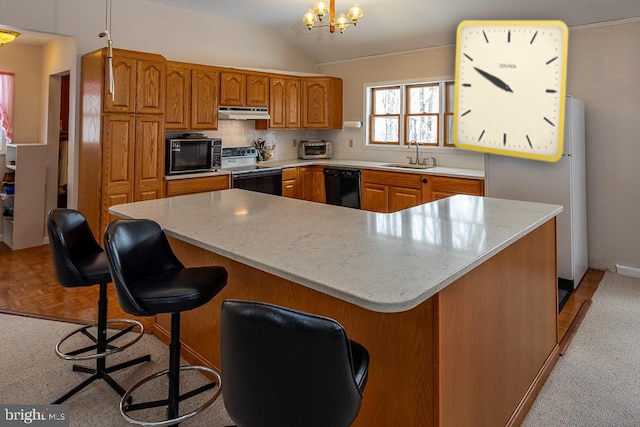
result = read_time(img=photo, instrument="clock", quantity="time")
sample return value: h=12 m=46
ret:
h=9 m=49
